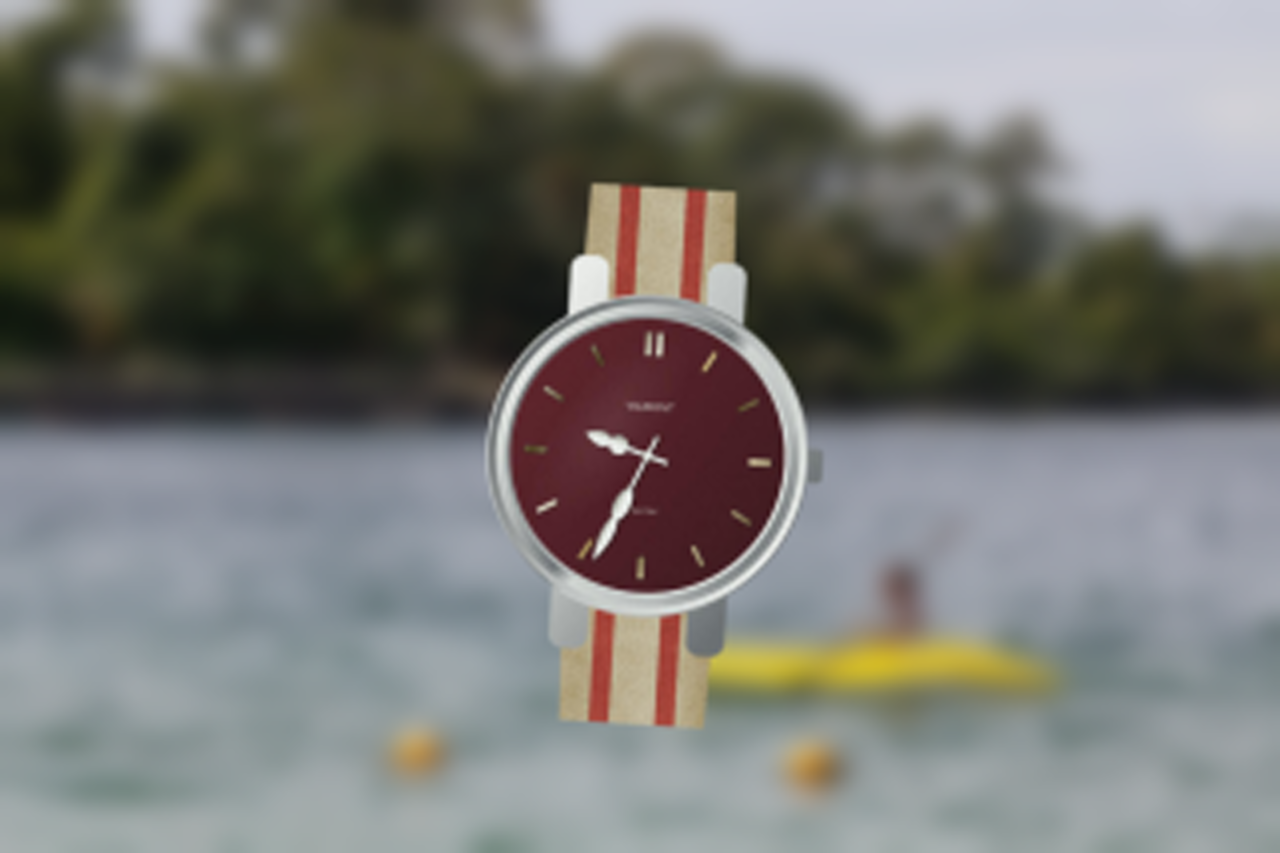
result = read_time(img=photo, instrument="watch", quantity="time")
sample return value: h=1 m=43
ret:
h=9 m=34
